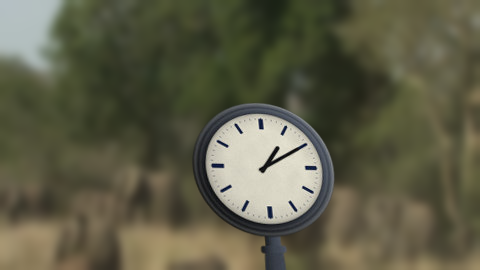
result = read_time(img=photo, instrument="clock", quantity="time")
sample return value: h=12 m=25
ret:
h=1 m=10
